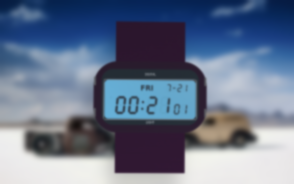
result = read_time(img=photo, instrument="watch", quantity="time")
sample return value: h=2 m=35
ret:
h=0 m=21
